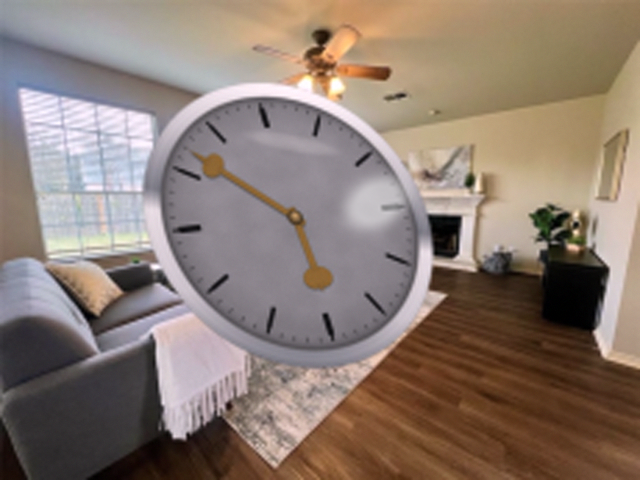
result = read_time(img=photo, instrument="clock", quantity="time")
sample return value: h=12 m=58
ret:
h=5 m=52
